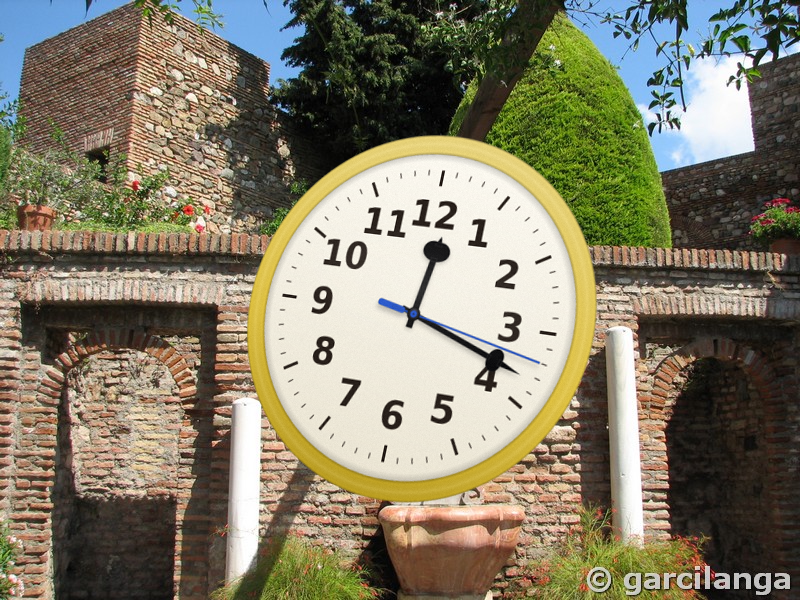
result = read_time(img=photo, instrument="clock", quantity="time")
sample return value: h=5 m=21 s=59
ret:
h=12 m=18 s=17
